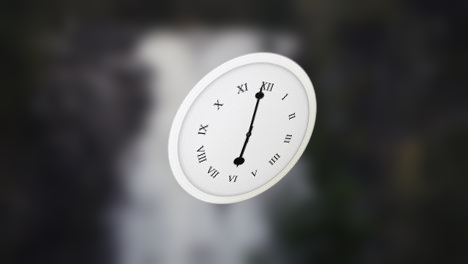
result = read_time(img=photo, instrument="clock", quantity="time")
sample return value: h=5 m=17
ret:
h=5 m=59
